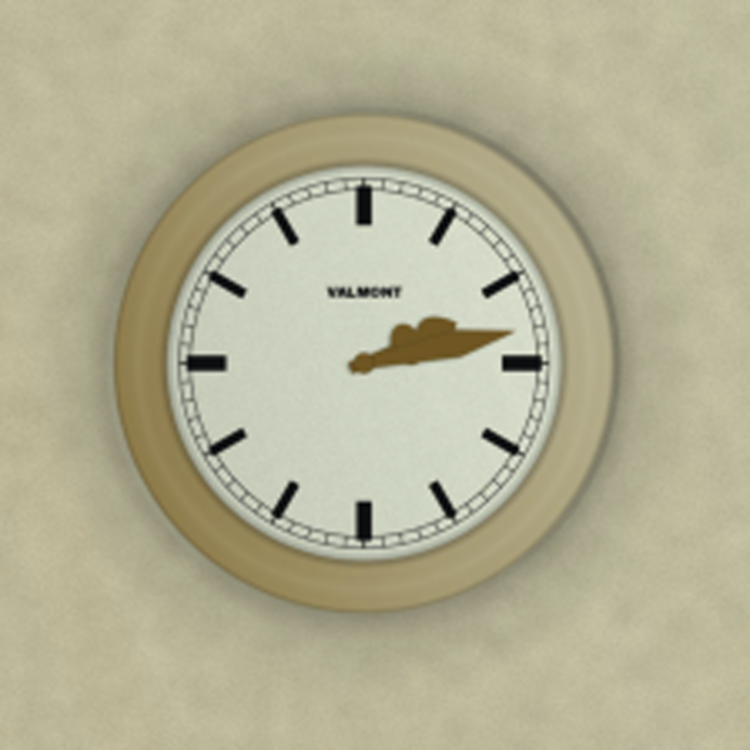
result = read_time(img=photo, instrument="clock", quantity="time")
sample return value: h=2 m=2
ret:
h=2 m=13
